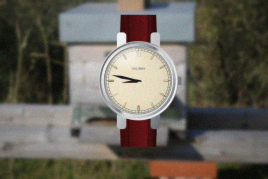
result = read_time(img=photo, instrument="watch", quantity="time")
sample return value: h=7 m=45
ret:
h=8 m=47
